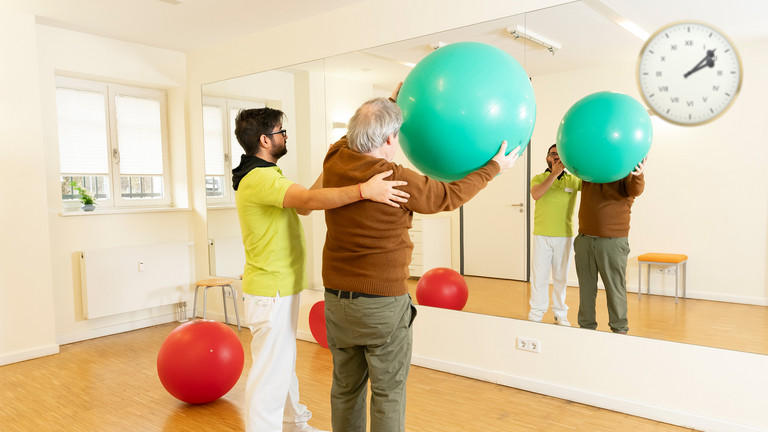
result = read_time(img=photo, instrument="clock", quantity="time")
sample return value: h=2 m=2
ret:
h=2 m=8
